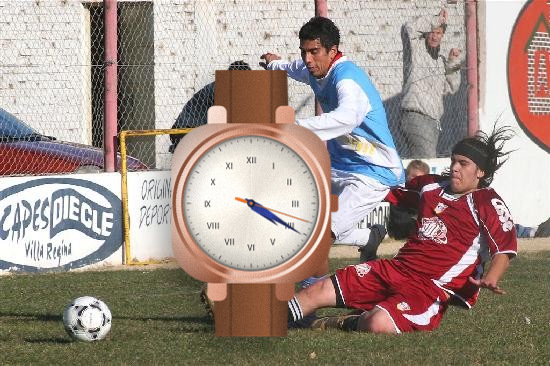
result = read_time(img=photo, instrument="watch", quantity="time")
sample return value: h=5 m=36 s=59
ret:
h=4 m=20 s=18
